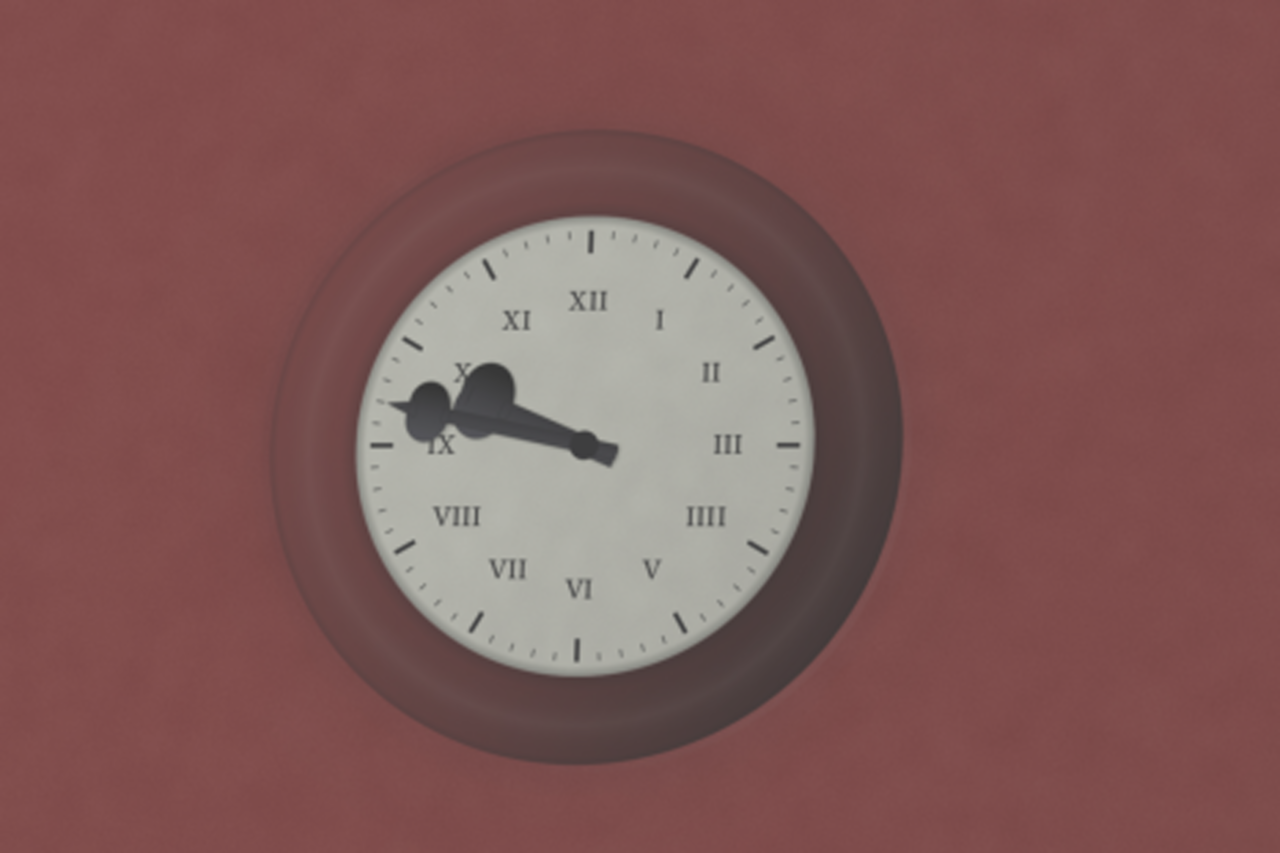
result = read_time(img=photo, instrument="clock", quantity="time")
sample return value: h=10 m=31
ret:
h=9 m=47
